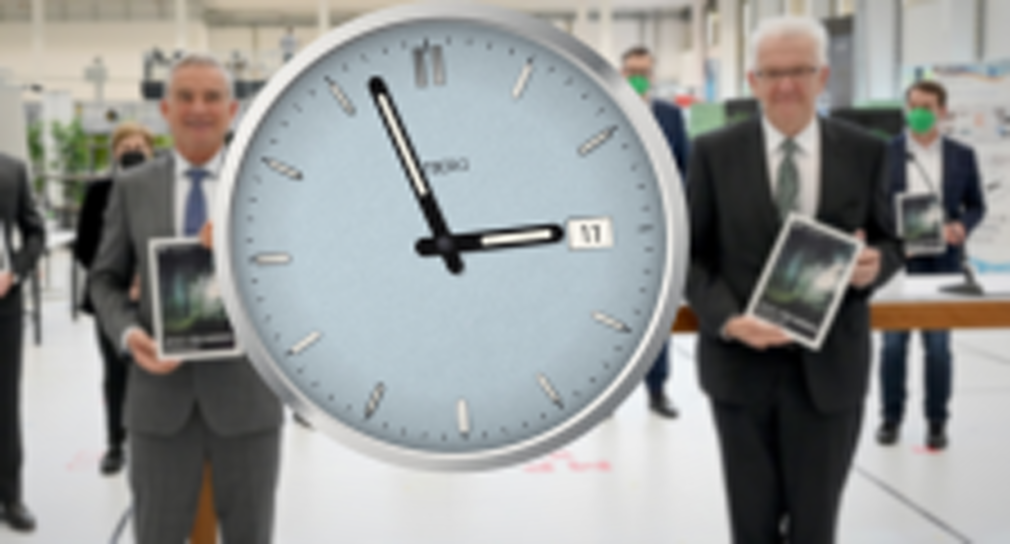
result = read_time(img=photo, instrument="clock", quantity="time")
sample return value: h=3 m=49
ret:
h=2 m=57
